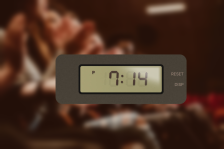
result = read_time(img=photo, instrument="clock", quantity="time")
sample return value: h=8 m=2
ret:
h=7 m=14
